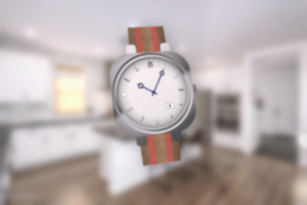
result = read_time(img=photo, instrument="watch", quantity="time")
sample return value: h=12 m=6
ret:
h=10 m=5
